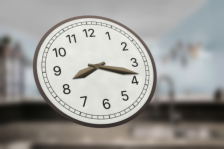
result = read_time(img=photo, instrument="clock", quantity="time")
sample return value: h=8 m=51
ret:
h=8 m=18
